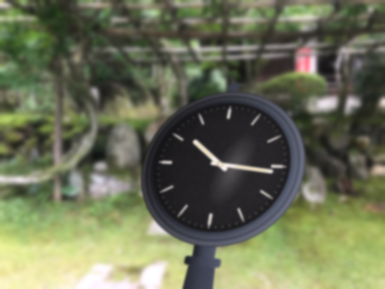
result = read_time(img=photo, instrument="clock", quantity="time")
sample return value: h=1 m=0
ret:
h=10 m=16
